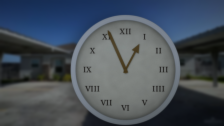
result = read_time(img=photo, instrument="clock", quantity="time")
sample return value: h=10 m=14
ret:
h=12 m=56
